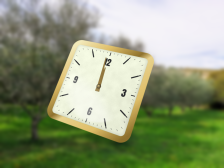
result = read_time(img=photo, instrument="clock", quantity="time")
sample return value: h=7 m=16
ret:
h=11 m=59
